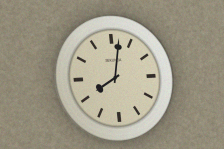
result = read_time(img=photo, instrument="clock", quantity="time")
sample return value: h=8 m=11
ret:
h=8 m=2
